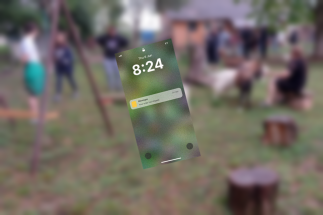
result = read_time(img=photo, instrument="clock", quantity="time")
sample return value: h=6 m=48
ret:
h=8 m=24
